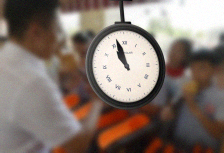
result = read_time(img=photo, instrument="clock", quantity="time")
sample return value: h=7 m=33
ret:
h=10 m=57
